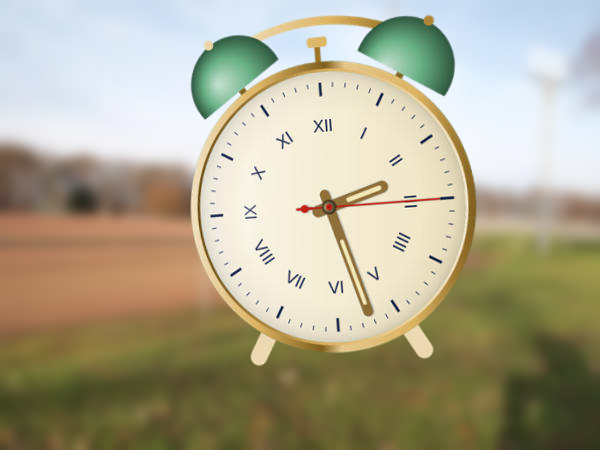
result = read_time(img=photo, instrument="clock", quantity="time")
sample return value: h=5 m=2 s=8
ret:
h=2 m=27 s=15
